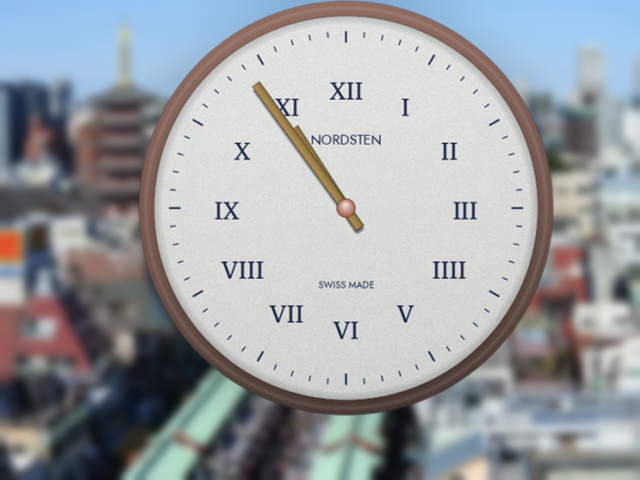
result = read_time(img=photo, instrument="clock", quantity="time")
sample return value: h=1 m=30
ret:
h=10 m=54
